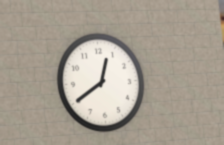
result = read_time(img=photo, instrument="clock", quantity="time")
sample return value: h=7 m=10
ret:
h=12 m=40
